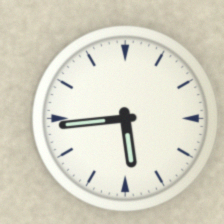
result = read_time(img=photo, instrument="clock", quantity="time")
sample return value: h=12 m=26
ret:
h=5 m=44
